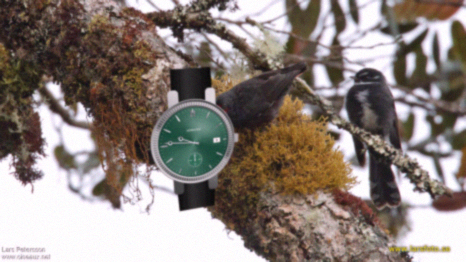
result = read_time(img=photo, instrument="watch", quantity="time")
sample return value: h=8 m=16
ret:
h=9 m=46
